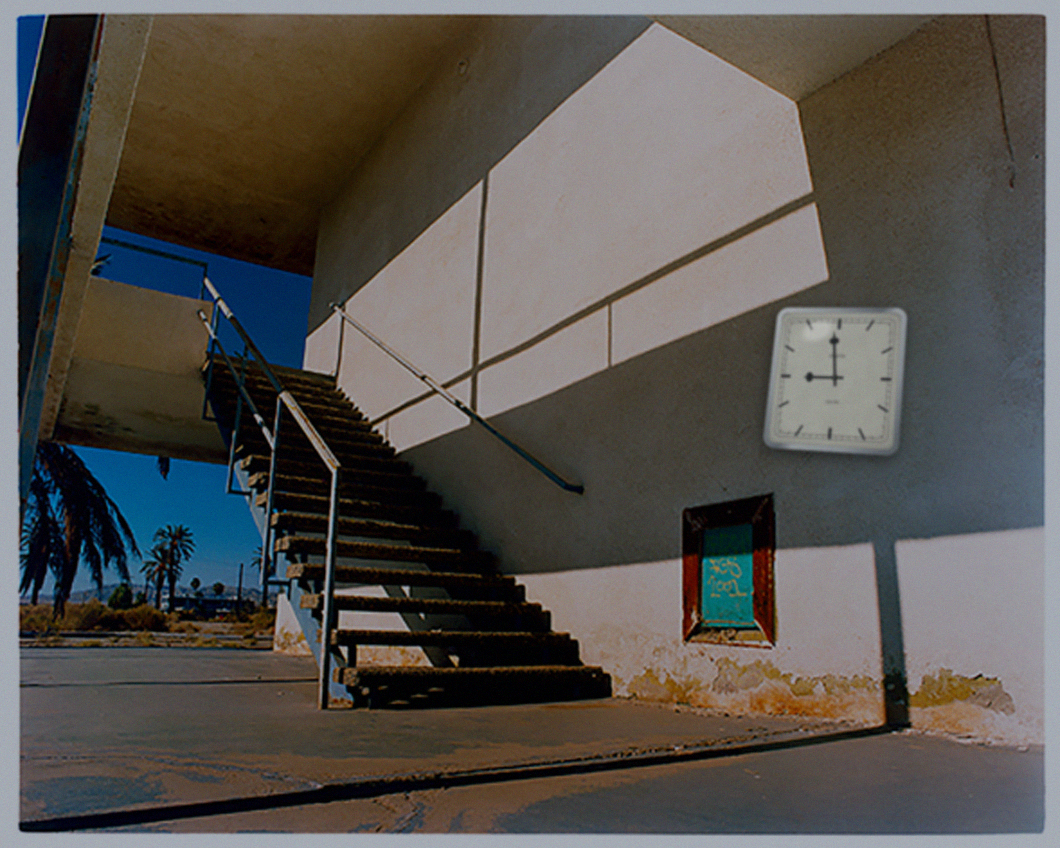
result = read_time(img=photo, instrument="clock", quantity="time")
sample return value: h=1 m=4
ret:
h=8 m=59
